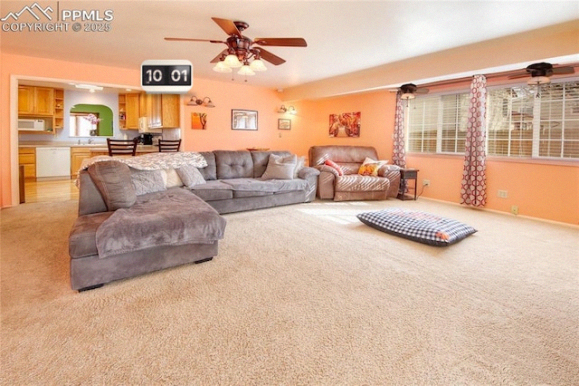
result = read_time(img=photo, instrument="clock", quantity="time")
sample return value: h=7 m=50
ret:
h=10 m=1
